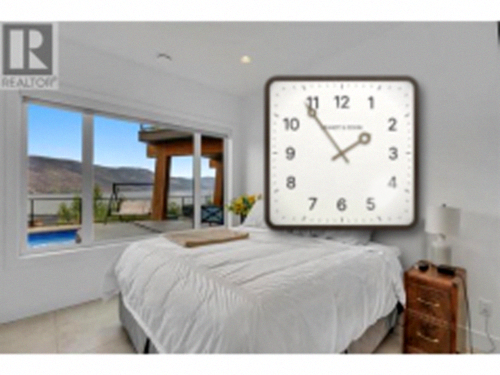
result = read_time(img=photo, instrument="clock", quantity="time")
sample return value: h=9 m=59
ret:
h=1 m=54
